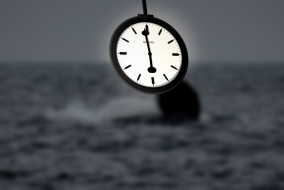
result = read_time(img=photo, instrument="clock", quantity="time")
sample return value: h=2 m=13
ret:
h=5 m=59
